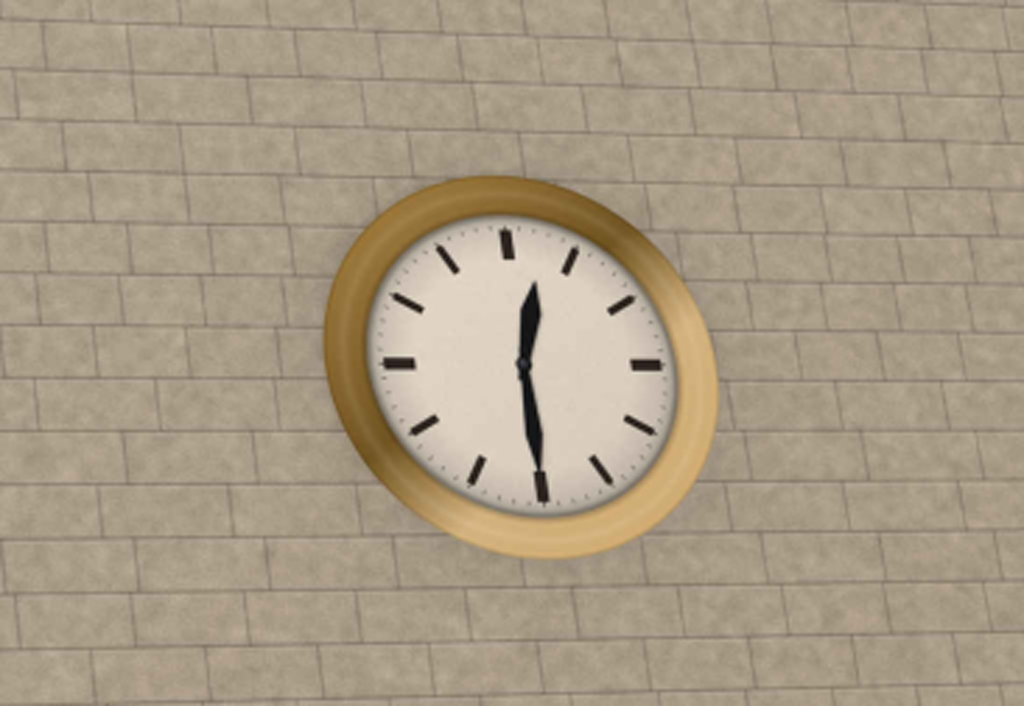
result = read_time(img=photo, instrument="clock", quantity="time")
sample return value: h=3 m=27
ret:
h=12 m=30
